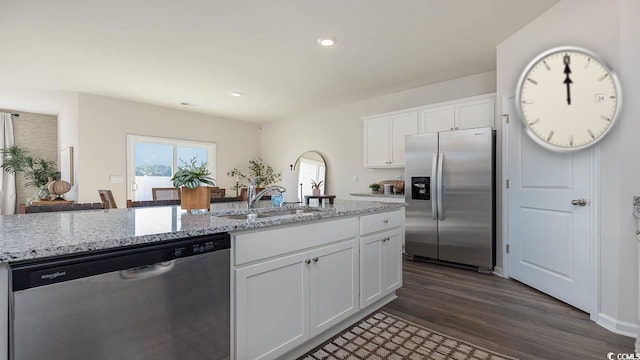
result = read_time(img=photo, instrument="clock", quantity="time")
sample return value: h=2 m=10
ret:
h=12 m=0
